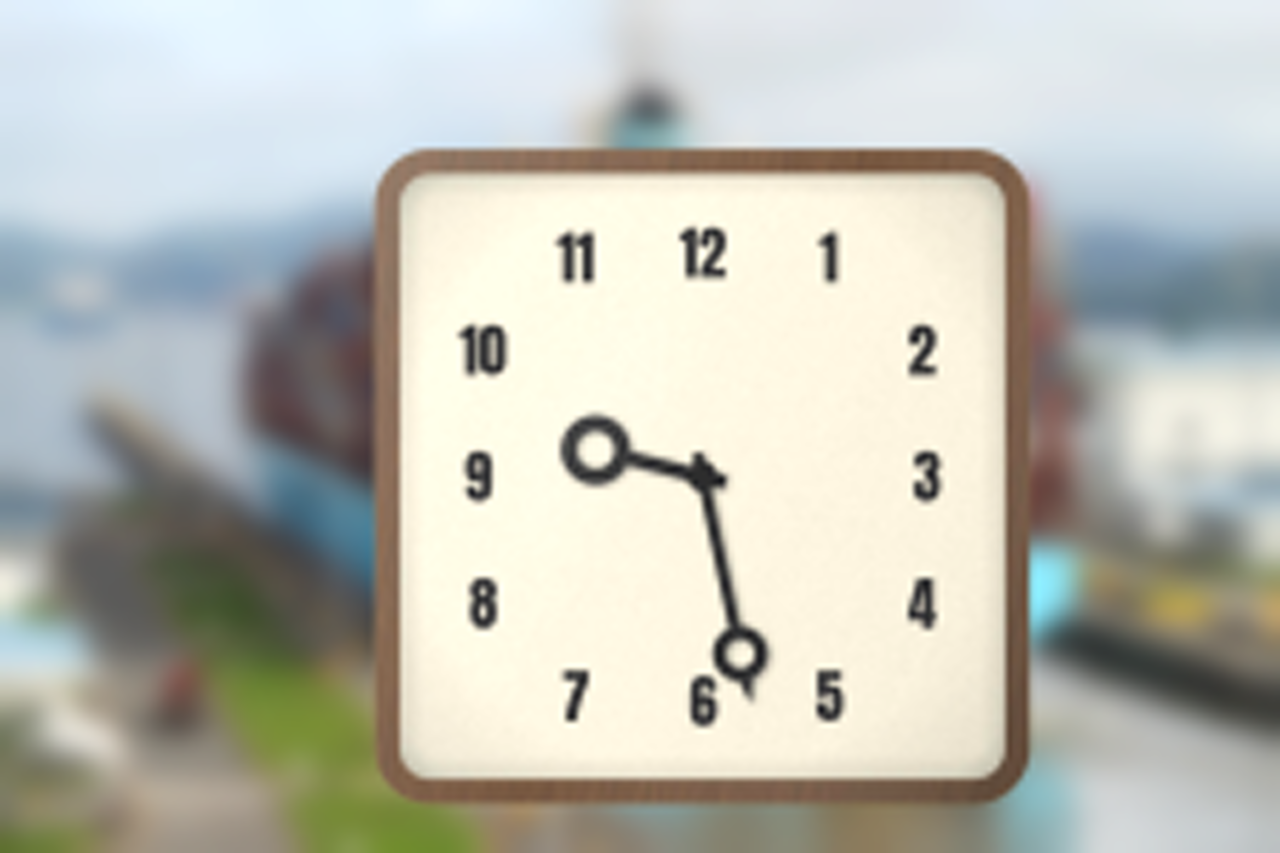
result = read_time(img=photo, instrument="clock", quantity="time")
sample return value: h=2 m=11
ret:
h=9 m=28
